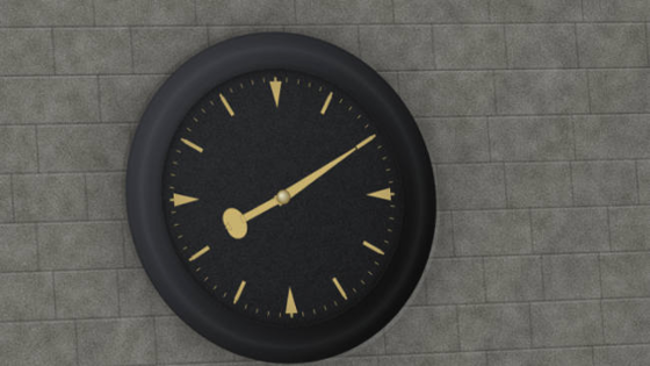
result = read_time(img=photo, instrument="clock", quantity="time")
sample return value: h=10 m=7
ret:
h=8 m=10
